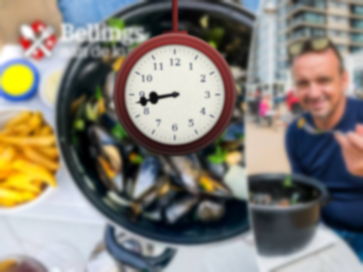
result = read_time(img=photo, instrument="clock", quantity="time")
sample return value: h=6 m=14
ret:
h=8 m=43
